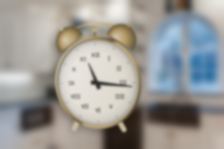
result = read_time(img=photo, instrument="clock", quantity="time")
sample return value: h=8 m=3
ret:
h=11 m=16
